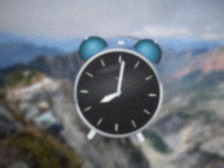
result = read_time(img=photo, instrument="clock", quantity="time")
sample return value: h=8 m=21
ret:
h=8 m=1
